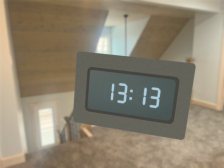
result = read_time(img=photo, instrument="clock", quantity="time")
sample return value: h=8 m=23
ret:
h=13 m=13
